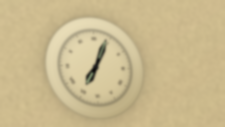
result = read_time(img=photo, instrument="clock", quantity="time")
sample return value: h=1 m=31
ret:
h=7 m=4
